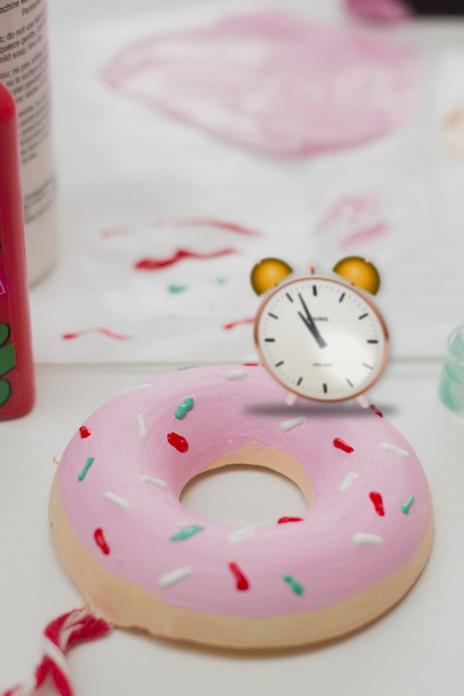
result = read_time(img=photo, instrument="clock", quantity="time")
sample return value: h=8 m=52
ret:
h=10 m=57
